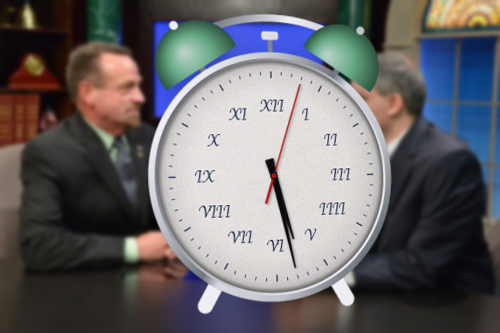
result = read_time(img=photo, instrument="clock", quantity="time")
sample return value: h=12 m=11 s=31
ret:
h=5 m=28 s=3
